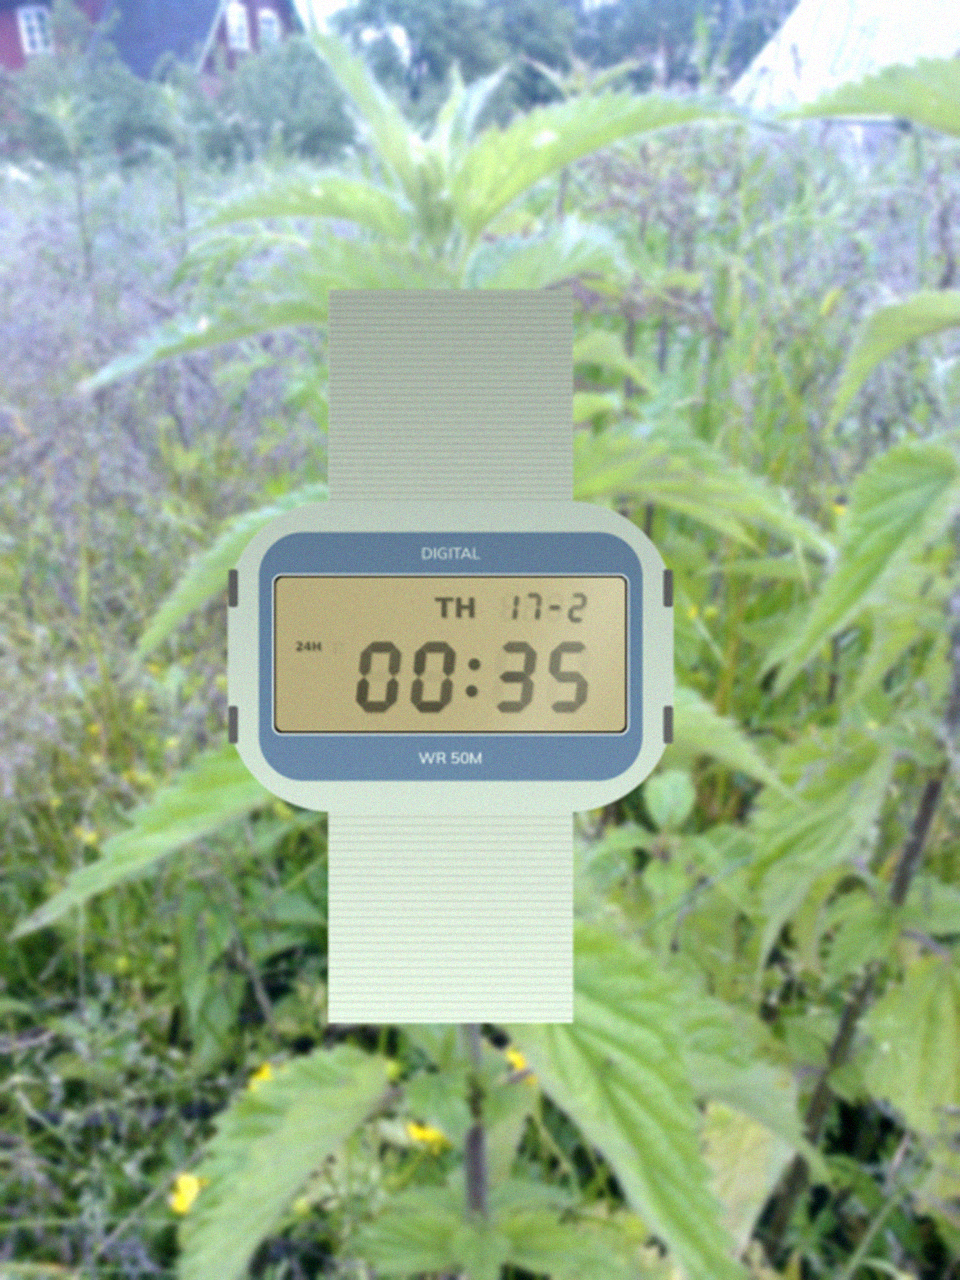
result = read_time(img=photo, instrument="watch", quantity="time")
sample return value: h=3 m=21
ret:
h=0 m=35
